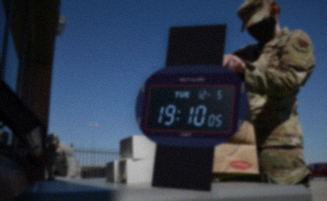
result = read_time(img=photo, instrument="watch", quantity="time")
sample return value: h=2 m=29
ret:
h=19 m=10
